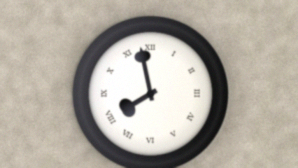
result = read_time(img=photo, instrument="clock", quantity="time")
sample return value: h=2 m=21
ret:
h=7 m=58
